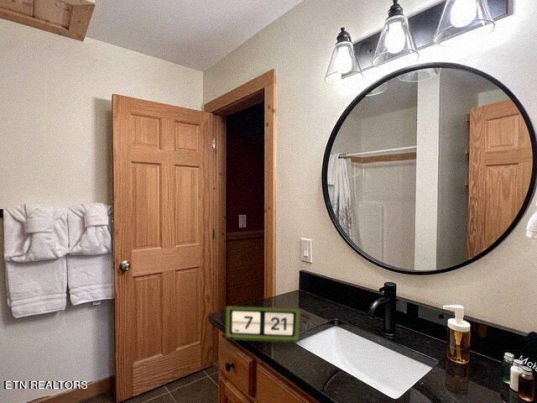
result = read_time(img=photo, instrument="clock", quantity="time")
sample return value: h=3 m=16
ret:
h=7 m=21
